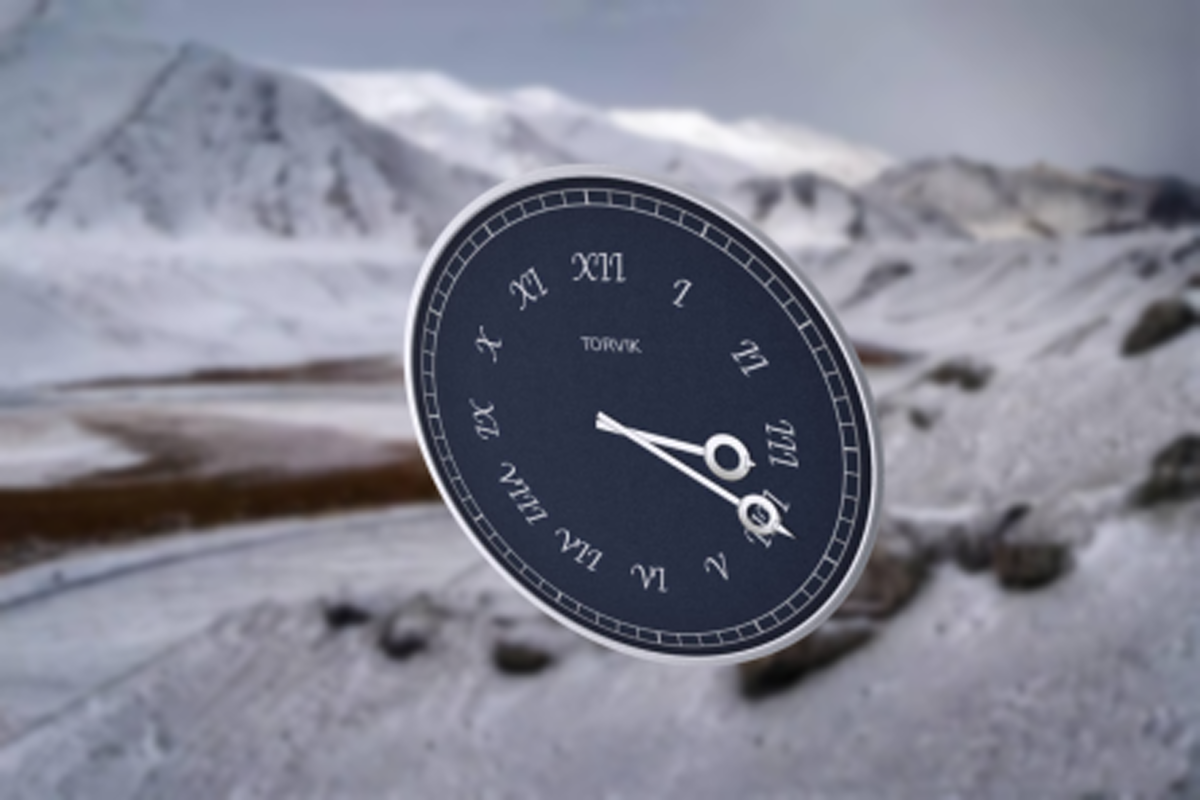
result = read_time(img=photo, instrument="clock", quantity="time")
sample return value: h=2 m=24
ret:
h=3 m=20
